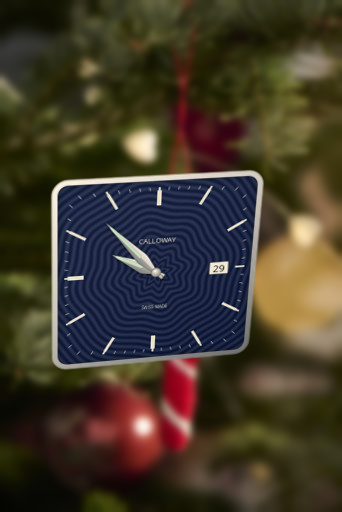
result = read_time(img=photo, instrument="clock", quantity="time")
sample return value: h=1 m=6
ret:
h=9 m=53
